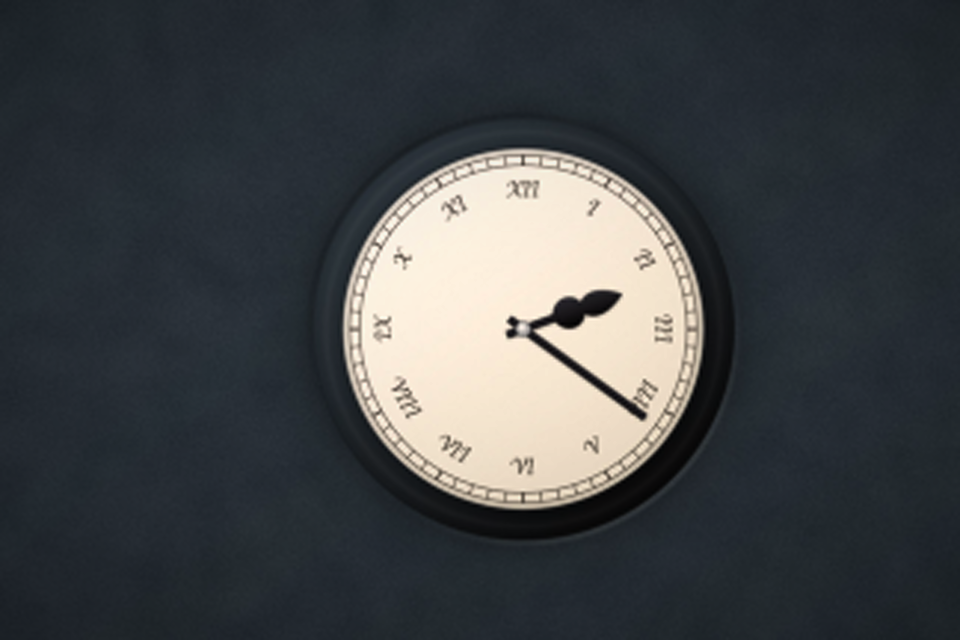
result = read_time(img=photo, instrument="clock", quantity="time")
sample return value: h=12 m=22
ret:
h=2 m=21
